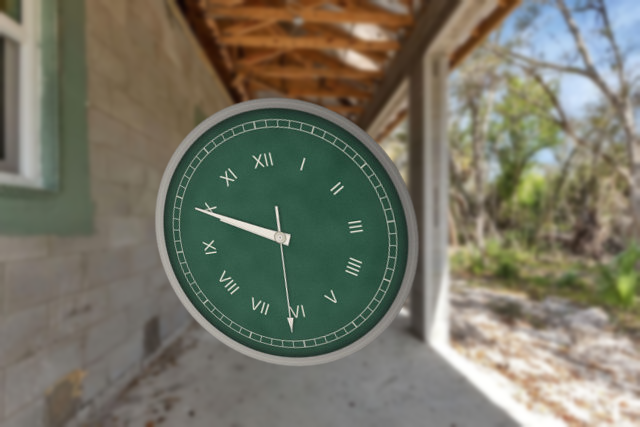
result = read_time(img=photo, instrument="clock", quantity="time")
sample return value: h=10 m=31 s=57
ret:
h=9 m=49 s=31
